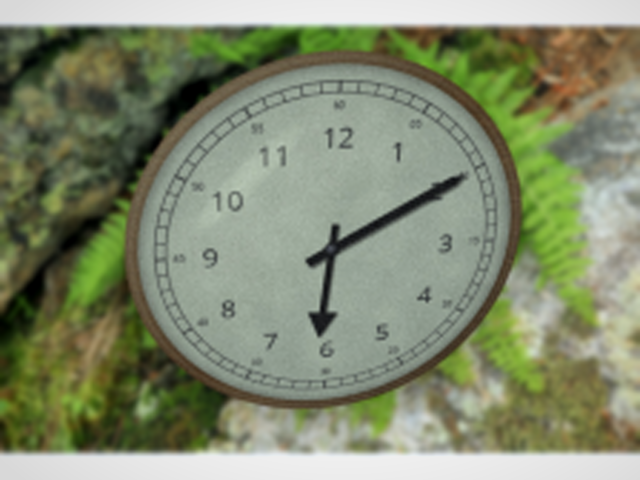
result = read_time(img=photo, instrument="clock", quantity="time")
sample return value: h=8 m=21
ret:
h=6 m=10
